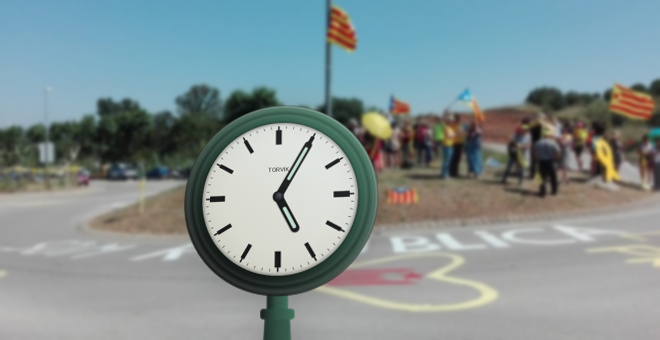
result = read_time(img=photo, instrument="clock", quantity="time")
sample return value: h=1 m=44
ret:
h=5 m=5
